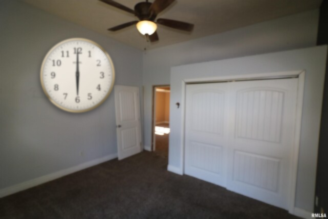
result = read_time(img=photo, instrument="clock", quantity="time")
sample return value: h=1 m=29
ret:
h=6 m=0
